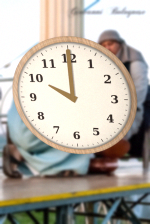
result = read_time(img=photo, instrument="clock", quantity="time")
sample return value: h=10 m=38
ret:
h=10 m=0
